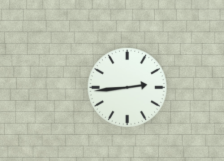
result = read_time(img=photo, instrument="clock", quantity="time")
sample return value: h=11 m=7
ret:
h=2 m=44
